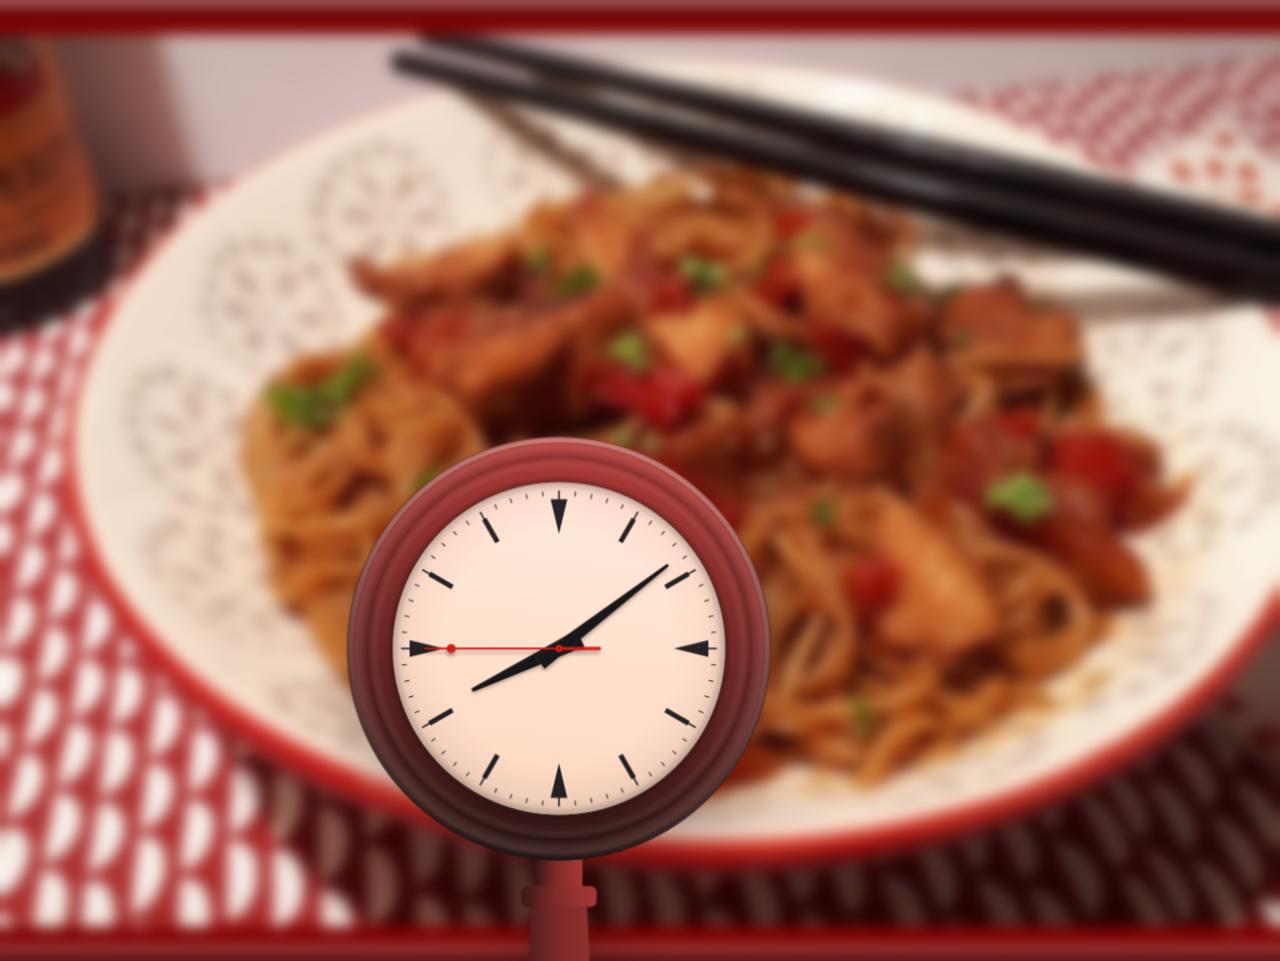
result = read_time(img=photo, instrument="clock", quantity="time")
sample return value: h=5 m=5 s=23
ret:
h=8 m=8 s=45
